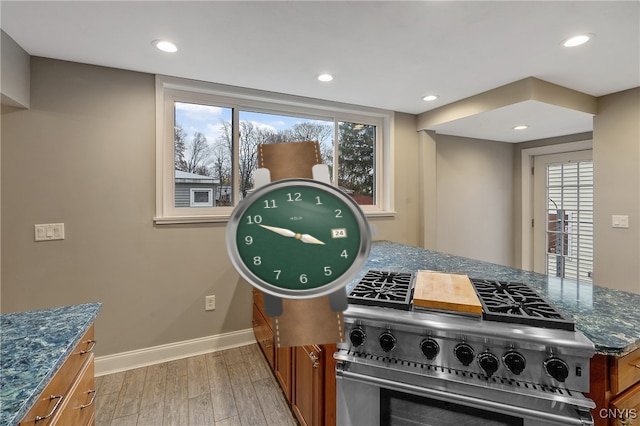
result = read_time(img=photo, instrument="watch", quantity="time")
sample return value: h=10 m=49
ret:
h=3 m=49
